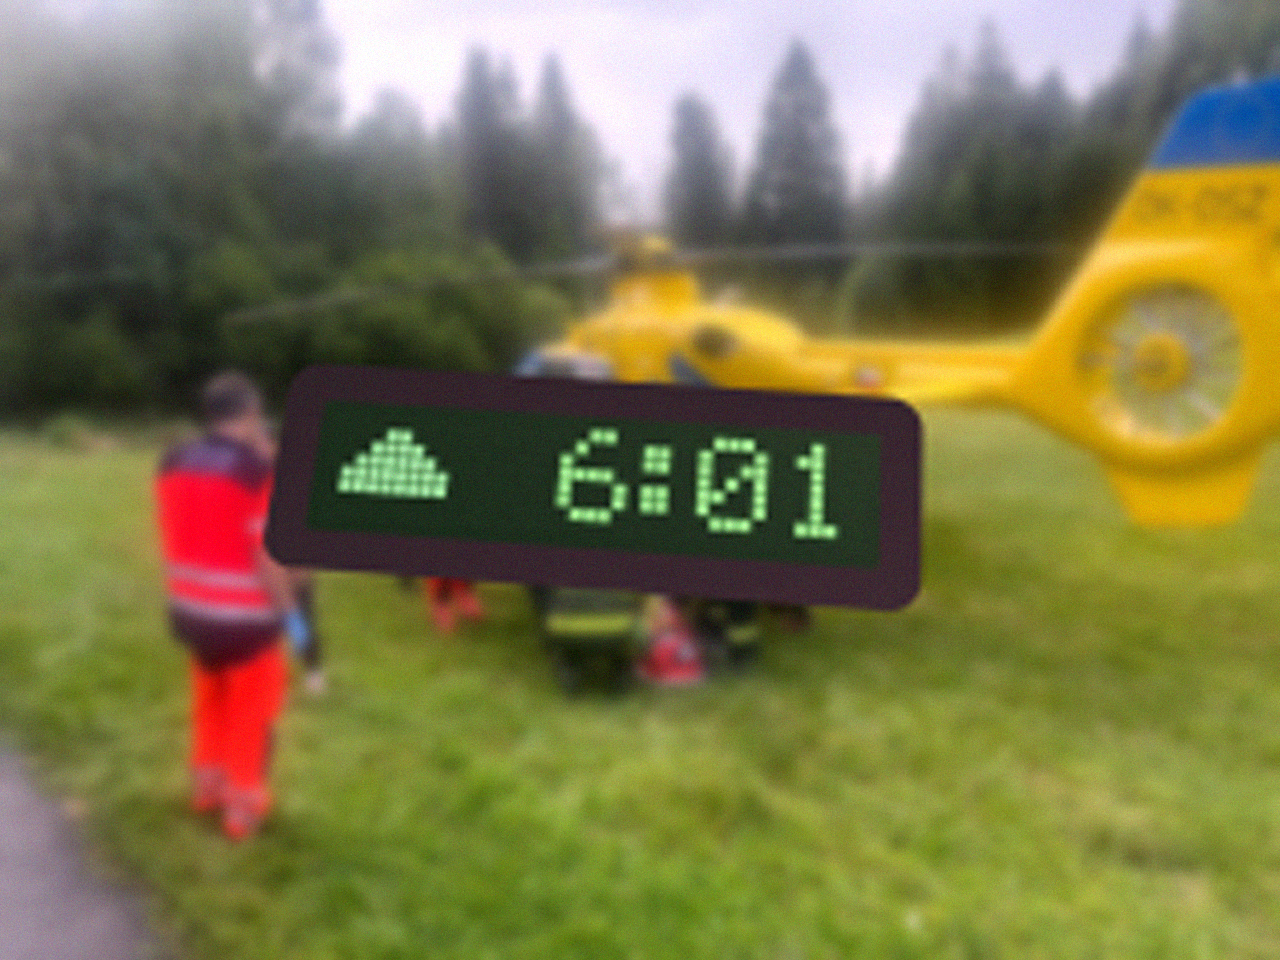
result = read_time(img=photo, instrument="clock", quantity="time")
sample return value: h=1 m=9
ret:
h=6 m=1
